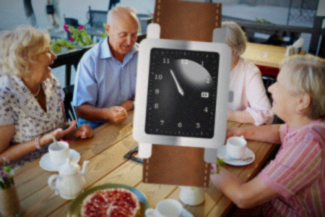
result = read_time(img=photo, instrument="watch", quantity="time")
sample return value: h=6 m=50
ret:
h=10 m=55
